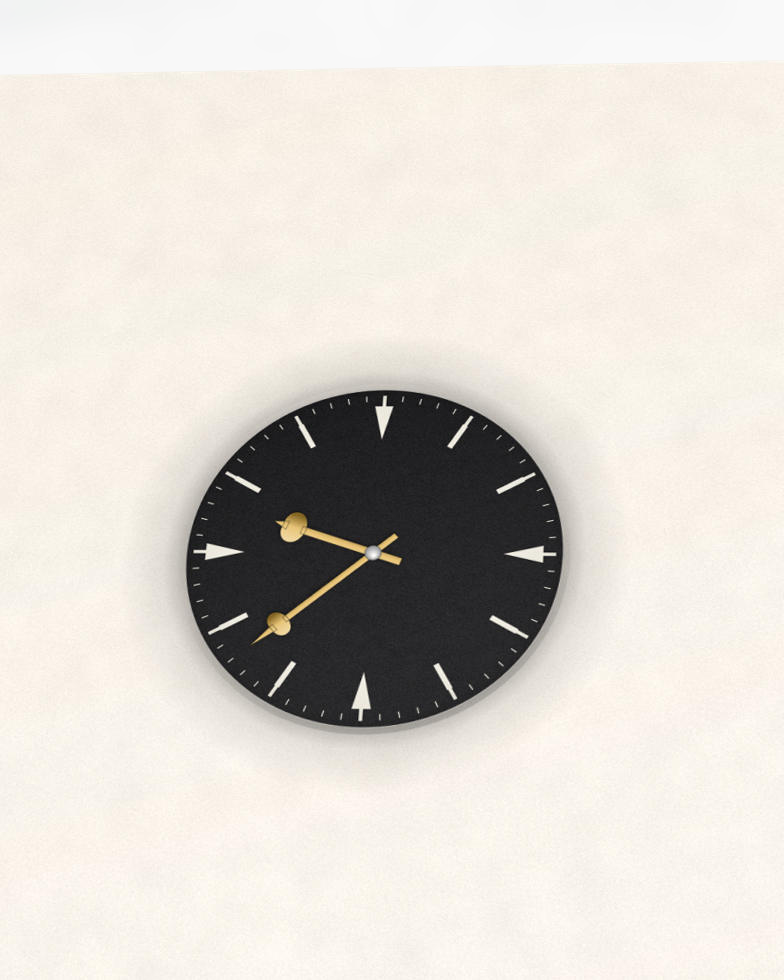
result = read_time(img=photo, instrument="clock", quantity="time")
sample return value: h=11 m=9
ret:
h=9 m=38
